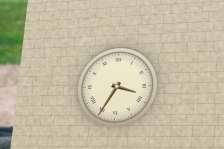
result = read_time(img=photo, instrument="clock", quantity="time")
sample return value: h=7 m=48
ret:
h=3 m=35
